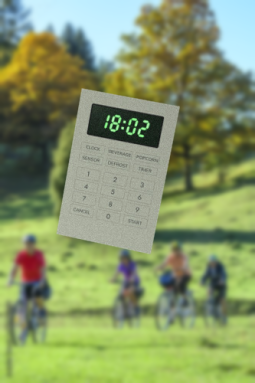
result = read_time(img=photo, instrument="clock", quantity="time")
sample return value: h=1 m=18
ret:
h=18 m=2
